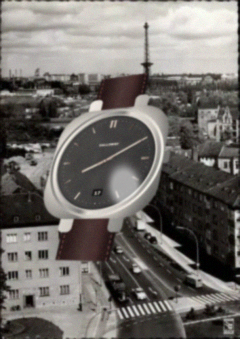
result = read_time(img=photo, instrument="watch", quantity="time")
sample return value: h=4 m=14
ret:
h=8 m=10
